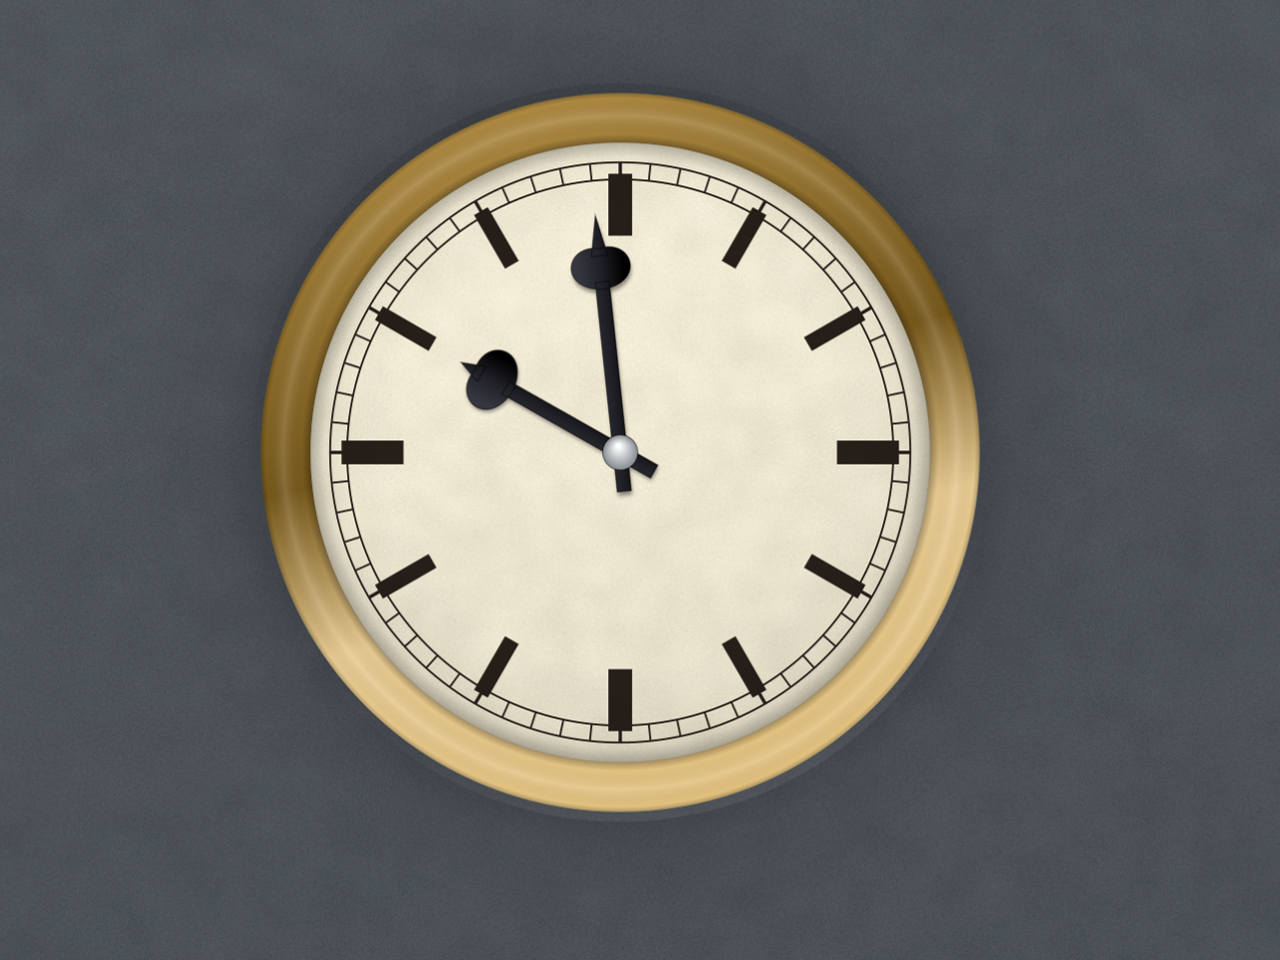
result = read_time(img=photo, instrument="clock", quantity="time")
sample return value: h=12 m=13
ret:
h=9 m=59
